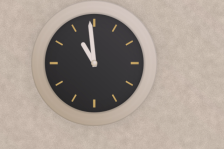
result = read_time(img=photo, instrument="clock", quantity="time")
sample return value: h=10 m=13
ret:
h=10 m=59
